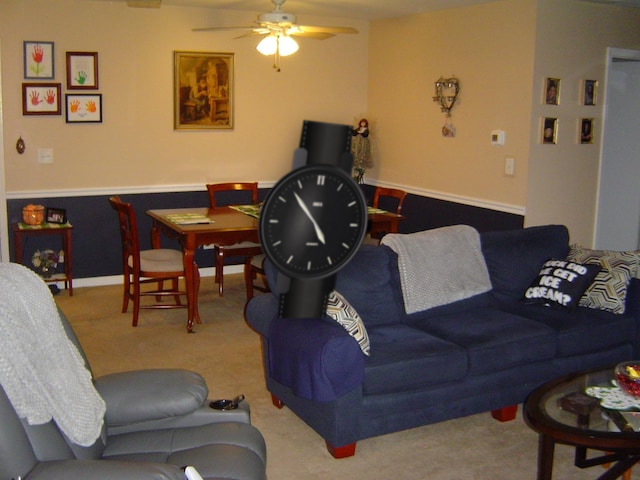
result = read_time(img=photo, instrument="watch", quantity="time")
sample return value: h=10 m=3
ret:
h=4 m=53
